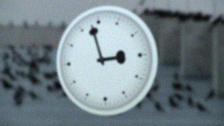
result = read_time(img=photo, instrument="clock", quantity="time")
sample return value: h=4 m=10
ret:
h=2 m=58
